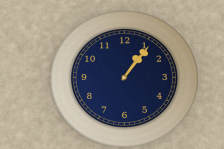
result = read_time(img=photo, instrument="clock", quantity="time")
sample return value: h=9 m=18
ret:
h=1 m=6
